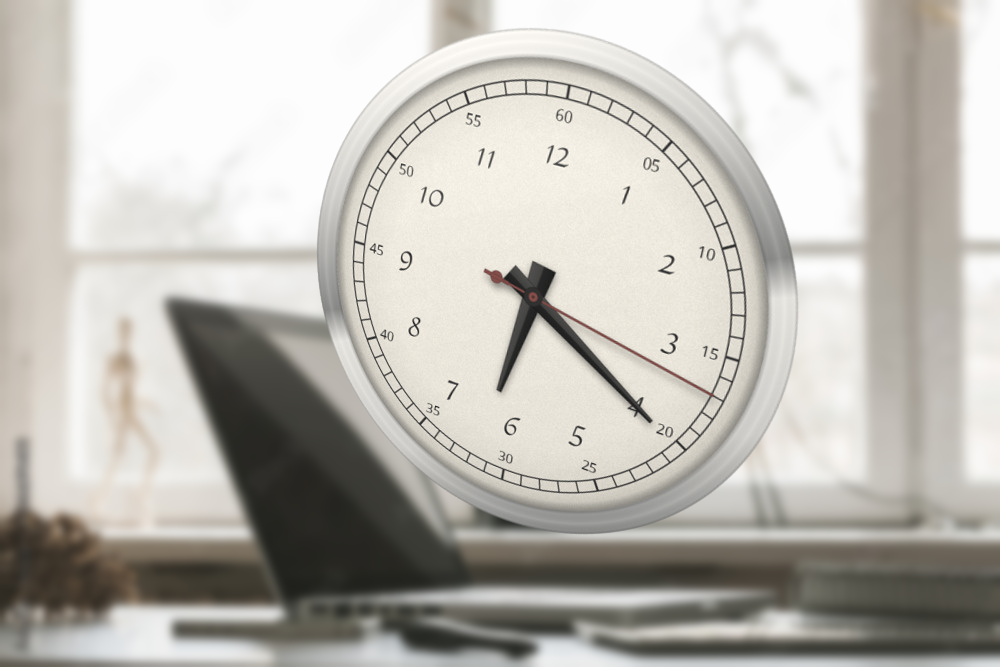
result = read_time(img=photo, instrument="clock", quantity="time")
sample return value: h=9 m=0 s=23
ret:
h=6 m=20 s=17
